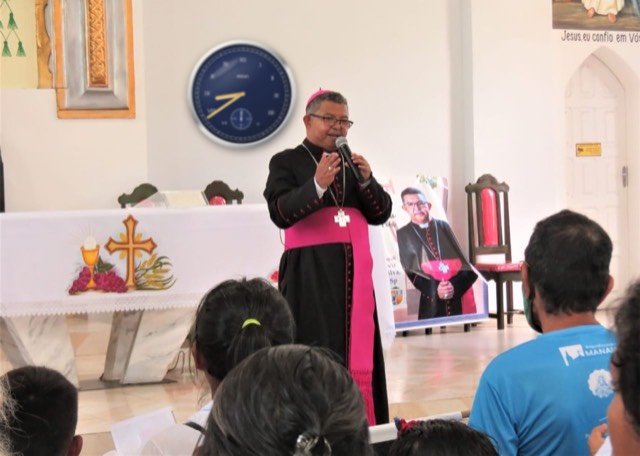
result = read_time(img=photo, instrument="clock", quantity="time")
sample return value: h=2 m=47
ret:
h=8 m=39
